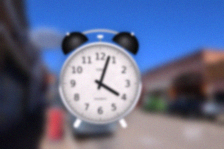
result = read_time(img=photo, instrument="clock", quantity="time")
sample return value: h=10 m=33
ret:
h=4 m=3
